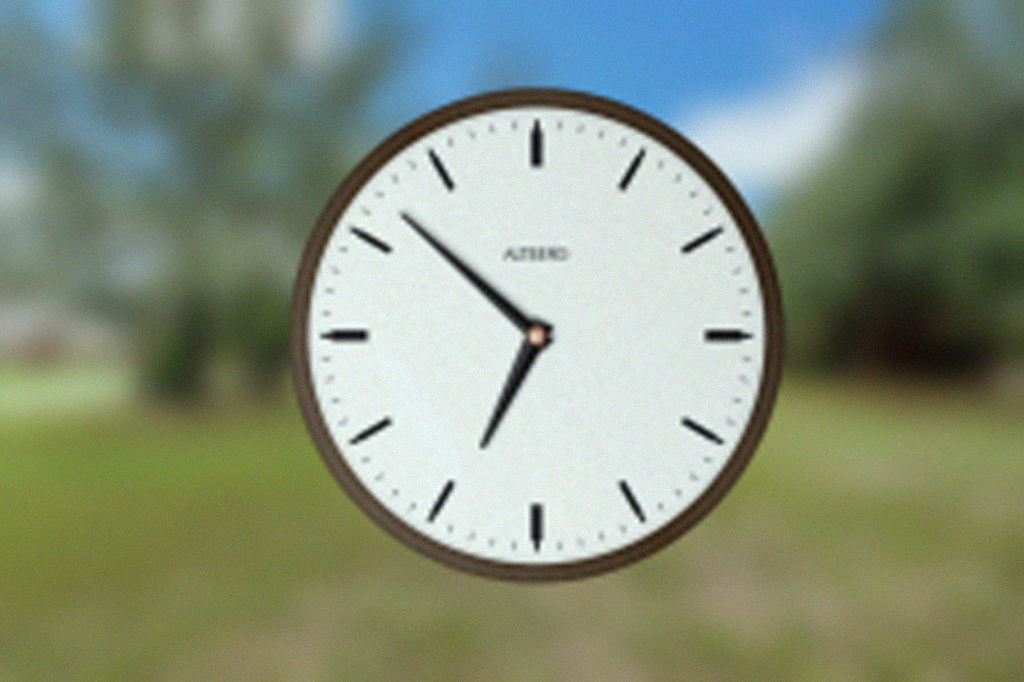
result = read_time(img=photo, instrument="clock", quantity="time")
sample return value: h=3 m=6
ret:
h=6 m=52
